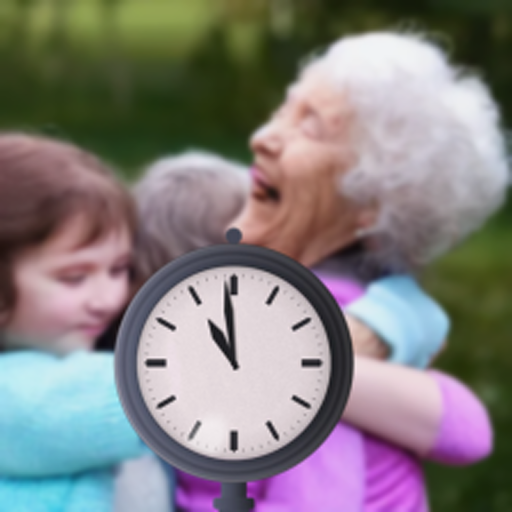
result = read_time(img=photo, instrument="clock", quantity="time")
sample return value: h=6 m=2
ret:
h=10 m=59
